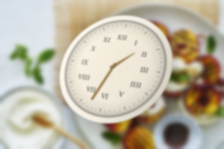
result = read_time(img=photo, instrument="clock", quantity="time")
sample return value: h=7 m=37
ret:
h=1 m=33
